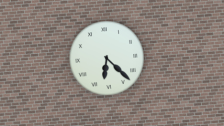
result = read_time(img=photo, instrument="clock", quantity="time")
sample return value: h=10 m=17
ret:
h=6 m=23
